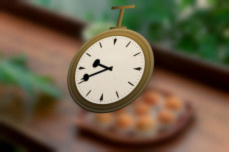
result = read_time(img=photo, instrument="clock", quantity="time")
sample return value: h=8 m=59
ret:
h=9 m=41
